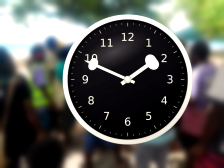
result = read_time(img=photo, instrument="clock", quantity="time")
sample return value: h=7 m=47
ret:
h=1 m=49
